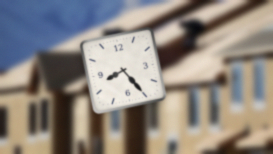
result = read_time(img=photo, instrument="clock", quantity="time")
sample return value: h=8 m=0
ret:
h=8 m=25
